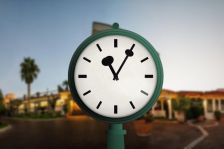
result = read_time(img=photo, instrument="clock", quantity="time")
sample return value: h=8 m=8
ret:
h=11 m=5
